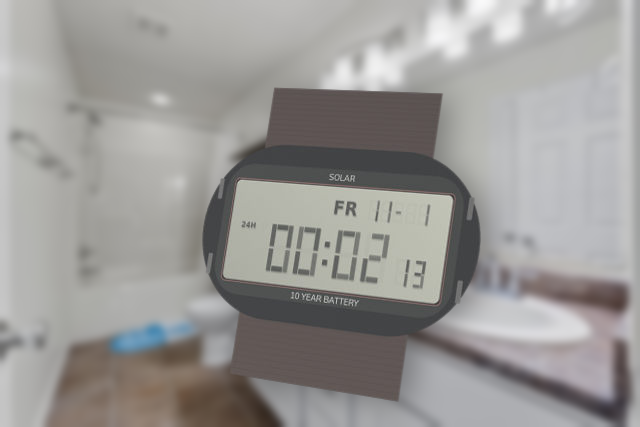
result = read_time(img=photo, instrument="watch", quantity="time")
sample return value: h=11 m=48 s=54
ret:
h=0 m=2 s=13
